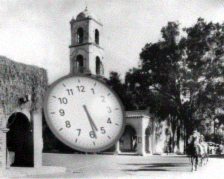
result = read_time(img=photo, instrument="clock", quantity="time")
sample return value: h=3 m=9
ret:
h=5 m=29
